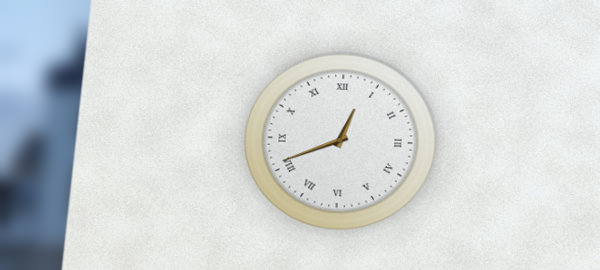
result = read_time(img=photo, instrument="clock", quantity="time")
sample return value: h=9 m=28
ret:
h=12 m=41
